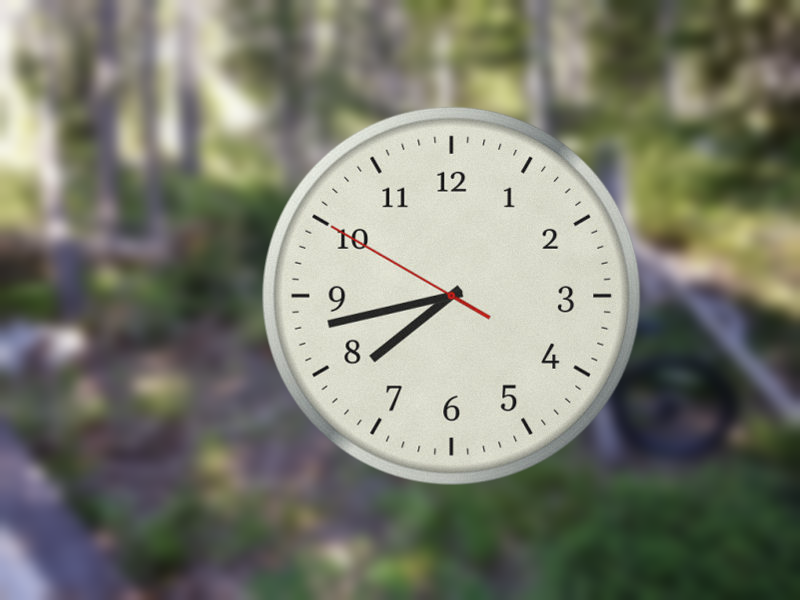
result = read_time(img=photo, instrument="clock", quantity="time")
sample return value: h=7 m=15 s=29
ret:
h=7 m=42 s=50
